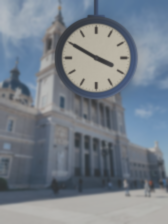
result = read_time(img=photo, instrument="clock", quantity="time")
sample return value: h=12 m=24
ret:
h=3 m=50
